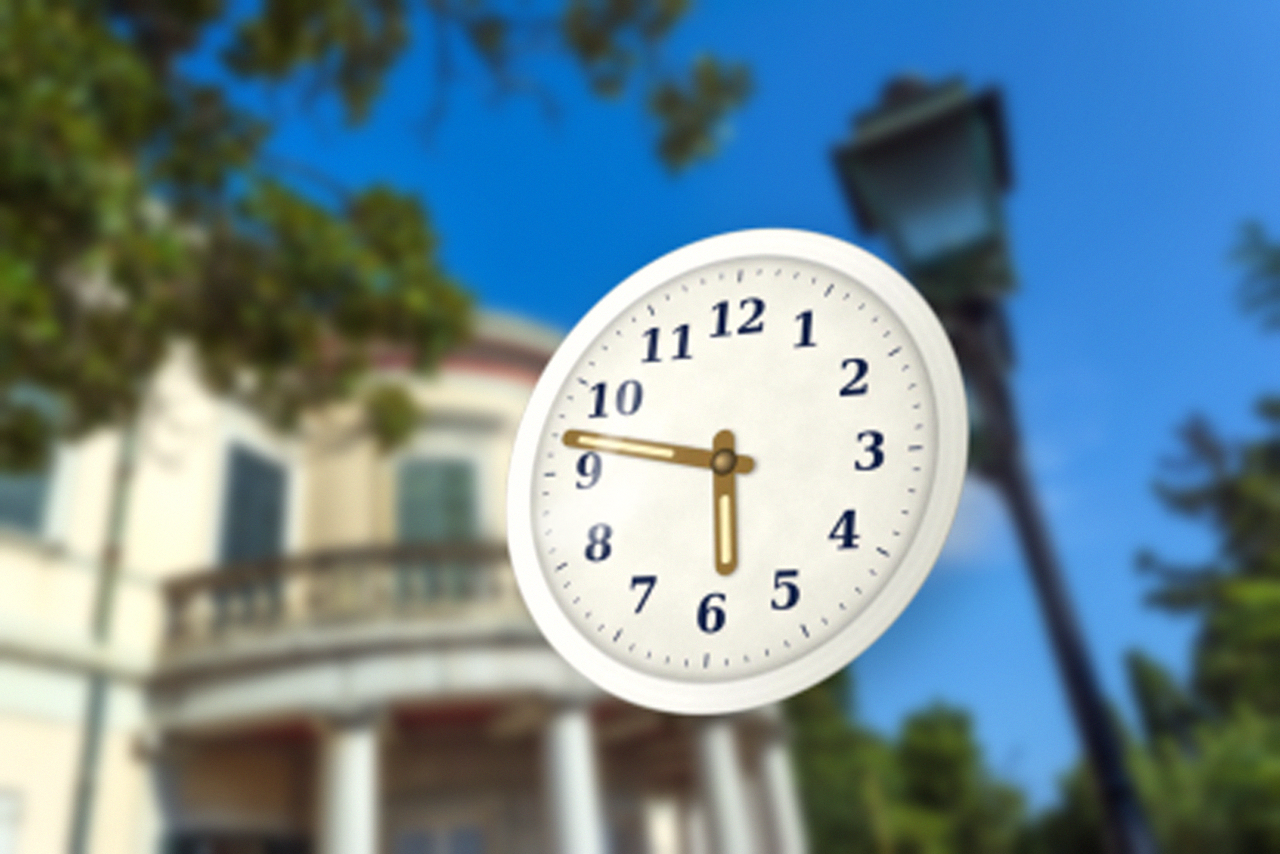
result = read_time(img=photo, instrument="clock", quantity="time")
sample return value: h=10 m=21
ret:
h=5 m=47
